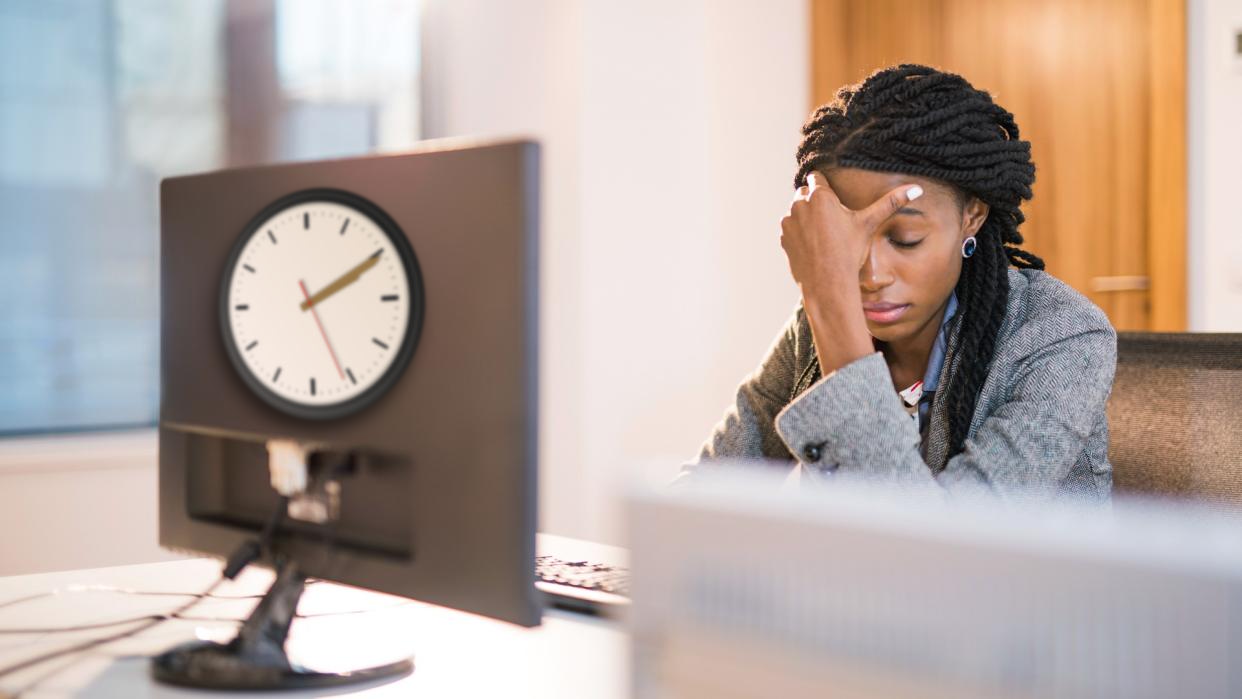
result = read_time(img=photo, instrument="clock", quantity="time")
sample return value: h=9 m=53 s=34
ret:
h=2 m=10 s=26
